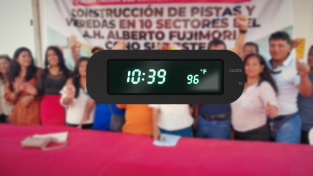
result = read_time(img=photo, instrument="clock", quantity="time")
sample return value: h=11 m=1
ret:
h=10 m=39
